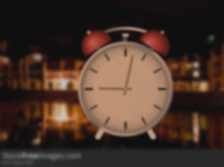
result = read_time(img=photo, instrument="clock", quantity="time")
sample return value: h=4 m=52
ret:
h=9 m=2
